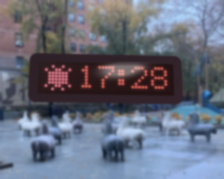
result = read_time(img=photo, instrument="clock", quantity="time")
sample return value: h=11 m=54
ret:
h=17 m=28
